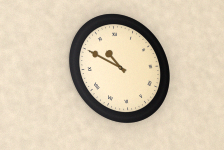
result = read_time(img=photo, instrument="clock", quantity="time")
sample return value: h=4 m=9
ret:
h=10 m=50
